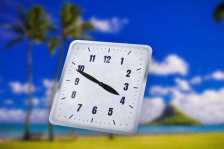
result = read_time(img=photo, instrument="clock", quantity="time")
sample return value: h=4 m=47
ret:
h=3 m=49
